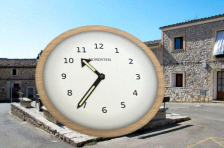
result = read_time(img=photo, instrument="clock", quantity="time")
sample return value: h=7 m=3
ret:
h=10 m=36
